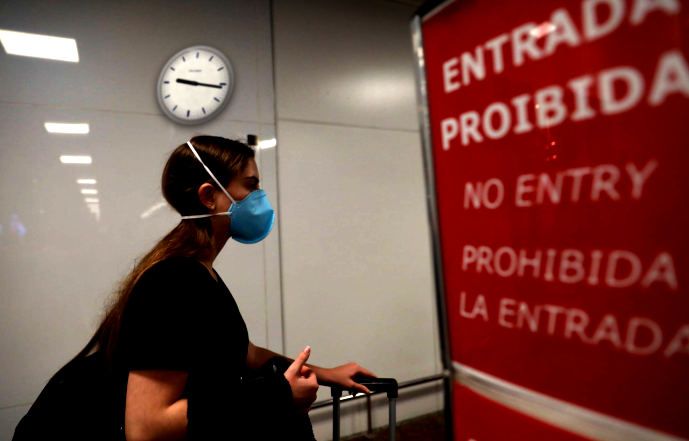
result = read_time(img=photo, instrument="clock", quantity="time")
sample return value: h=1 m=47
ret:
h=9 m=16
